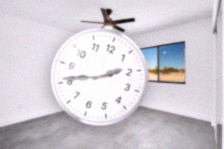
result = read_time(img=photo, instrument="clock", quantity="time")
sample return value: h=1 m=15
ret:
h=1 m=41
